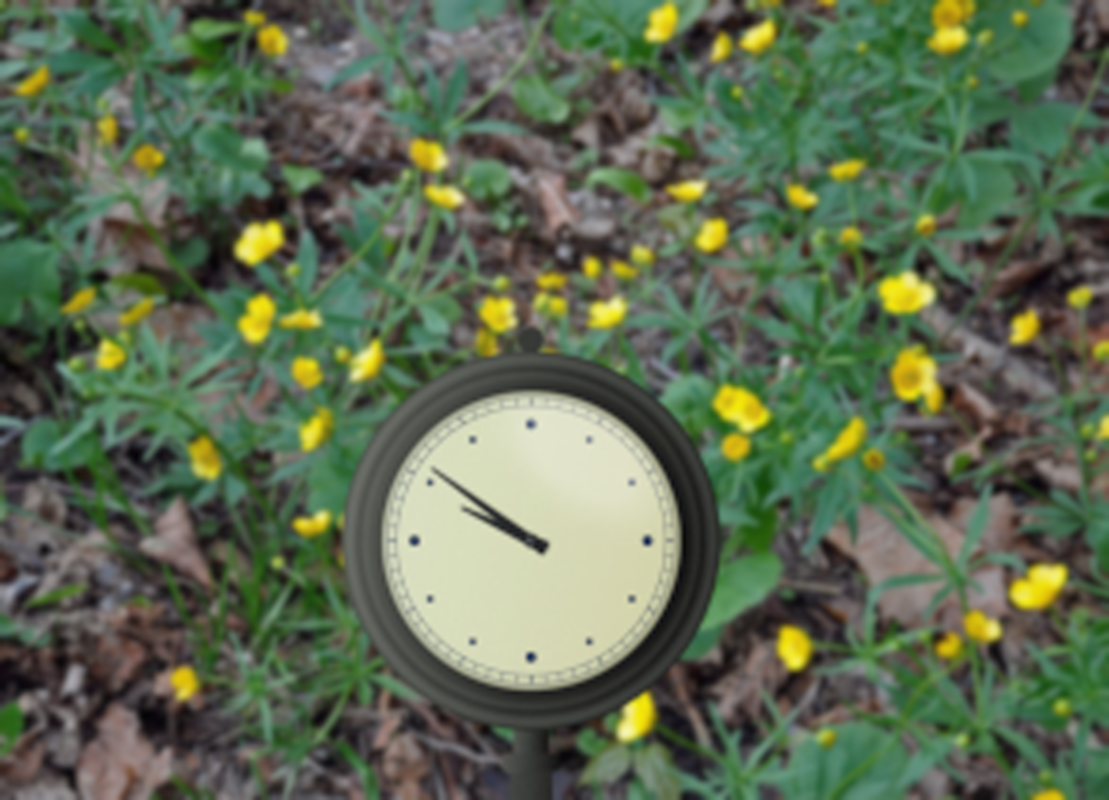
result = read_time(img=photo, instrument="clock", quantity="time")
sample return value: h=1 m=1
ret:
h=9 m=51
